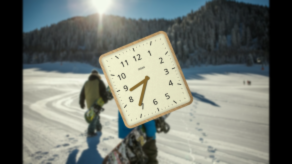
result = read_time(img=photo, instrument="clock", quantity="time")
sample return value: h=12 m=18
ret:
h=8 m=36
